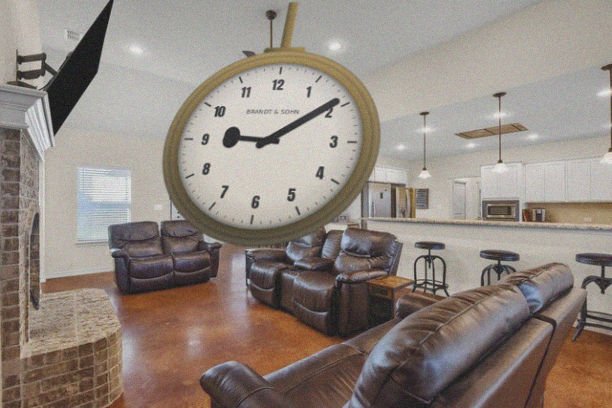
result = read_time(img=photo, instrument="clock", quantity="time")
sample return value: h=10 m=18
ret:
h=9 m=9
